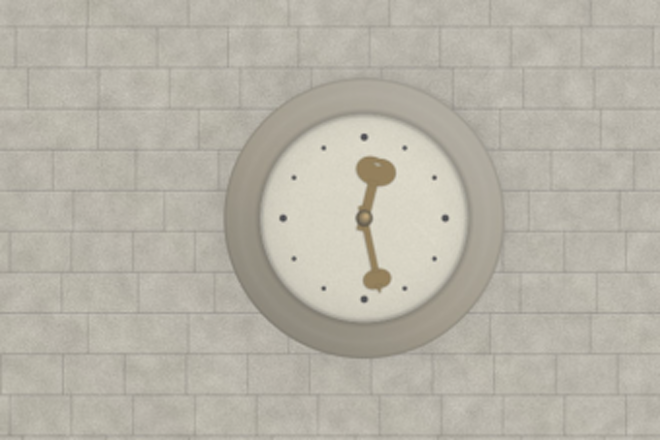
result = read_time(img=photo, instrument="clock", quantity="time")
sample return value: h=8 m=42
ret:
h=12 m=28
